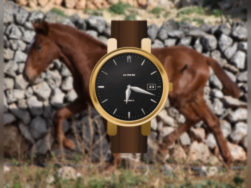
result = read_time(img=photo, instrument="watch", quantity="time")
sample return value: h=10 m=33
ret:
h=6 m=18
